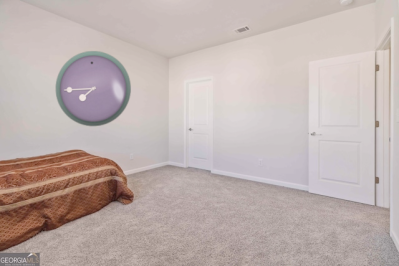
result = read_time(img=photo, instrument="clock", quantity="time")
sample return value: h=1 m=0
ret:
h=7 m=45
